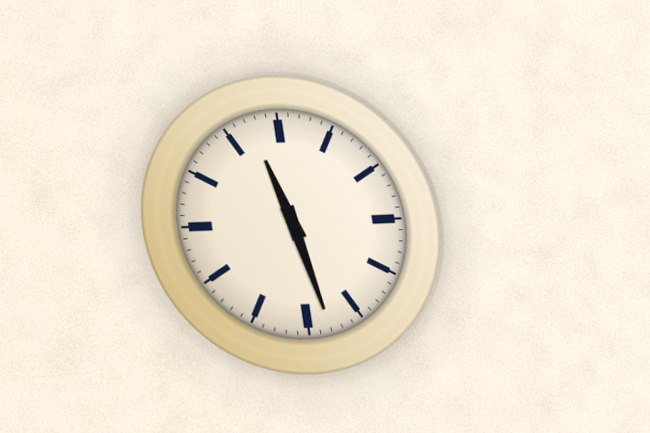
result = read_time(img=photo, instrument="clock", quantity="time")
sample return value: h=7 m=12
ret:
h=11 m=28
